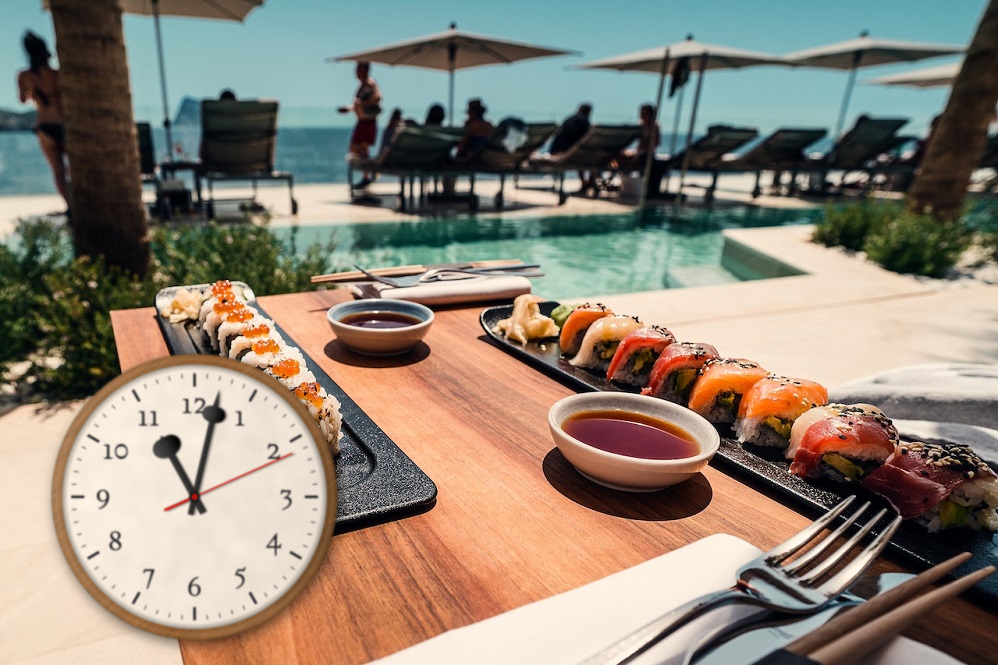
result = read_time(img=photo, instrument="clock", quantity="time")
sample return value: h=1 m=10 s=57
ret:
h=11 m=2 s=11
